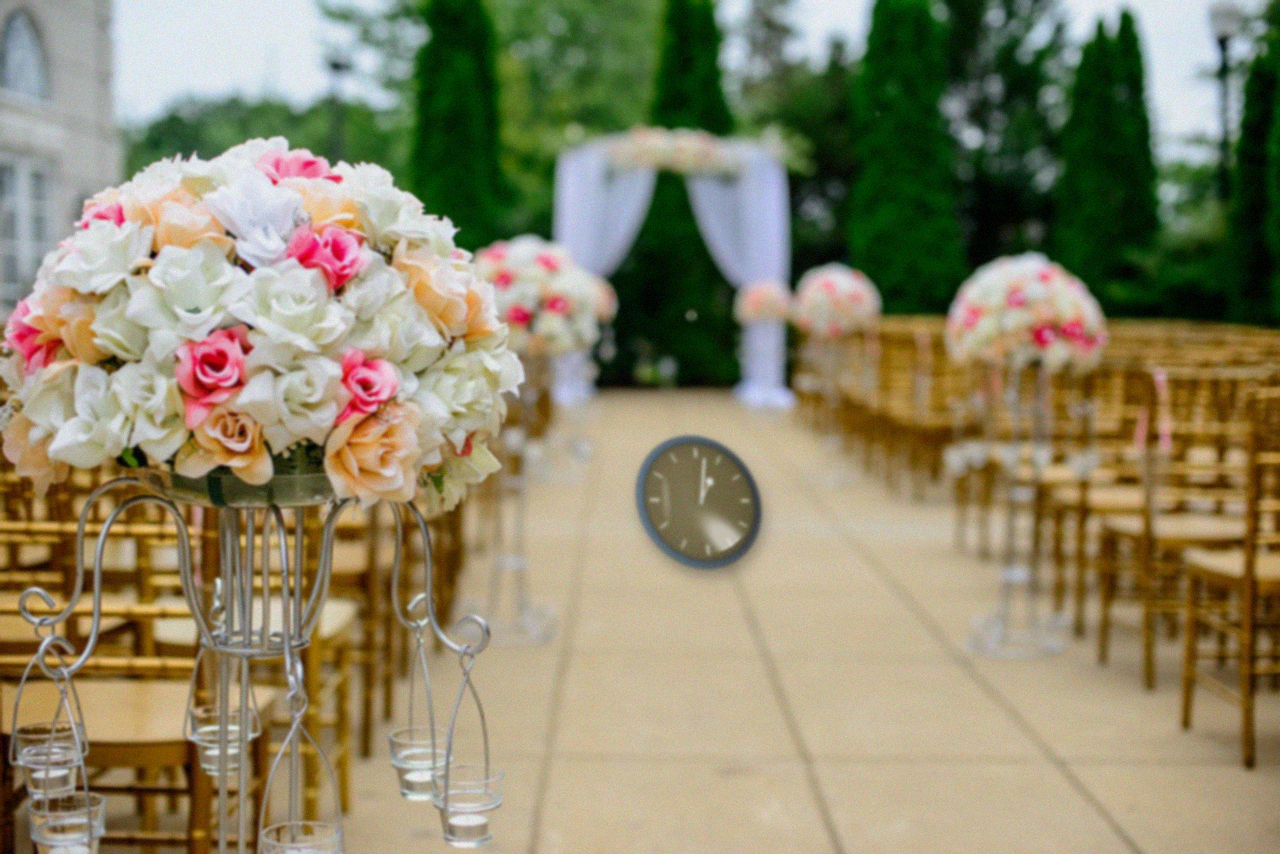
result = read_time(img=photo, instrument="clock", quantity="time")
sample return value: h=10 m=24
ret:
h=1 m=2
